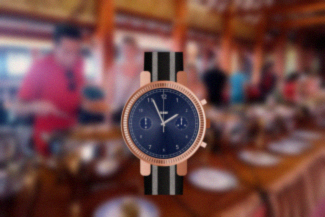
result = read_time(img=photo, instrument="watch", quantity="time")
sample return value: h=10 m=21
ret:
h=1 m=56
